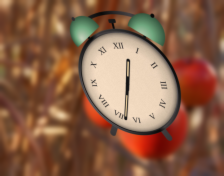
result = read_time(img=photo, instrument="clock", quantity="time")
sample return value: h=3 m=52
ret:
h=12 m=33
